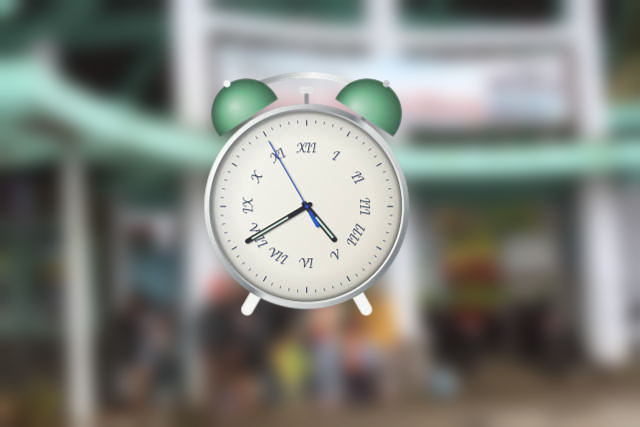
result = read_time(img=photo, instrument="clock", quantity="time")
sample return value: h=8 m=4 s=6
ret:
h=4 m=39 s=55
